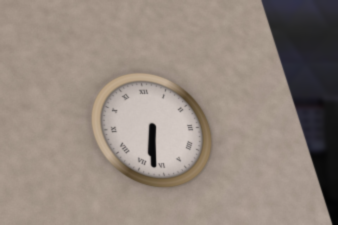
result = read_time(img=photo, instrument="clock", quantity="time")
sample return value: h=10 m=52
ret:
h=6 m=32
